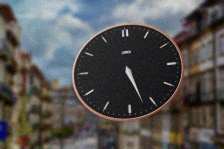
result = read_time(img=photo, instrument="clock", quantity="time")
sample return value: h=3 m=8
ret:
h=5 m=27
